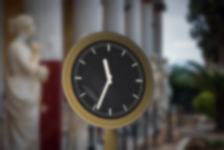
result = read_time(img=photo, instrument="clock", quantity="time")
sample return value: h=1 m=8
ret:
h=11 m=34
